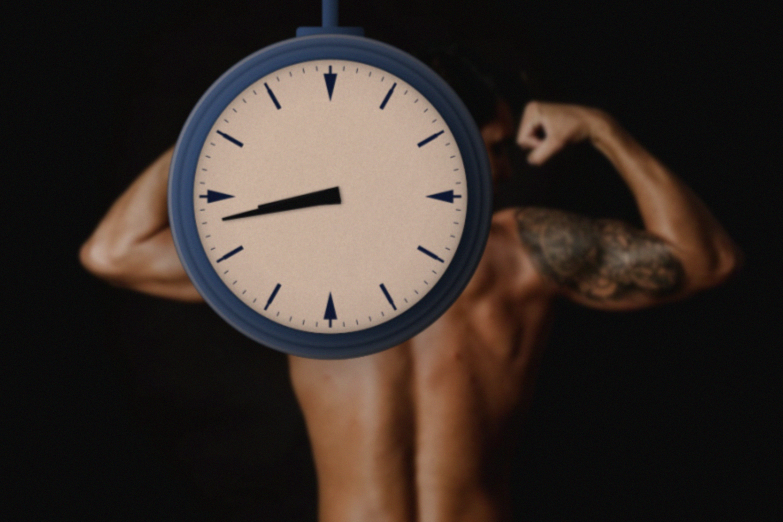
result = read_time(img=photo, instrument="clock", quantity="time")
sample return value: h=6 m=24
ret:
h=8 m=43
